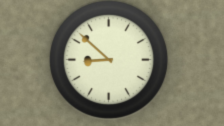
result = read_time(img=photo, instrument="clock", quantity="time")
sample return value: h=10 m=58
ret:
h=8 m=52
